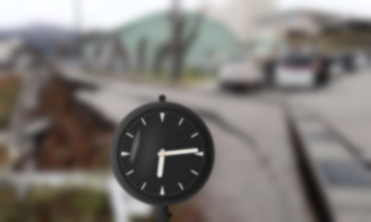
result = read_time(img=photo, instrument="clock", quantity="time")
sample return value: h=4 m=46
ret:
h=6 m=14
